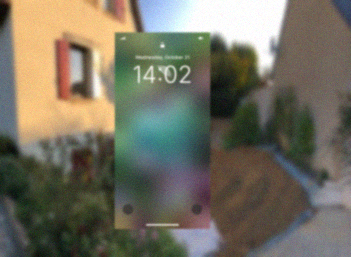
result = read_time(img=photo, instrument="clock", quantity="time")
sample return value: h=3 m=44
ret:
h=14 m=2
